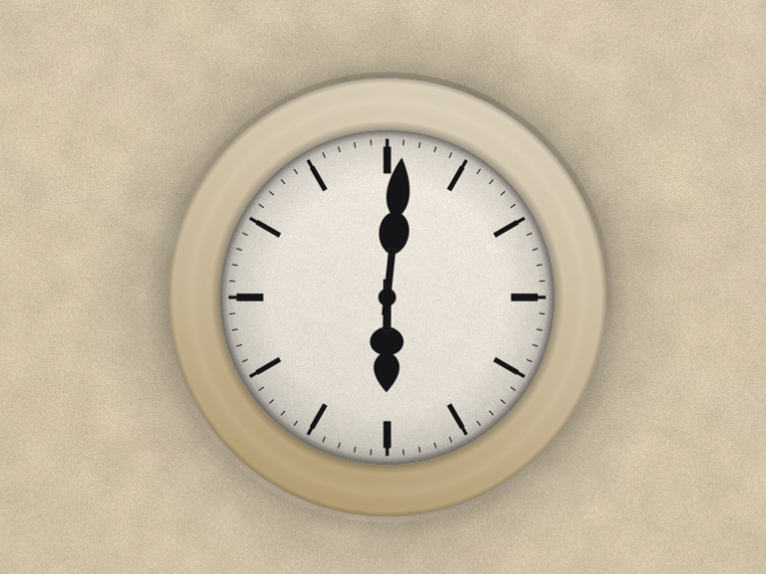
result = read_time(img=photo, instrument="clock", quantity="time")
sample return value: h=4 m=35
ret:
h=6 m=1
